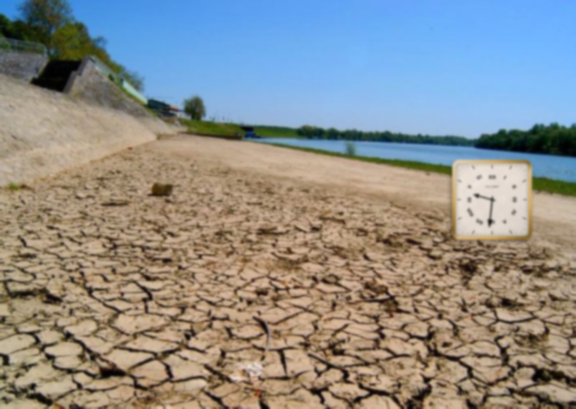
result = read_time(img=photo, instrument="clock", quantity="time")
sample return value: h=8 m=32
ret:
h=9 m=31
